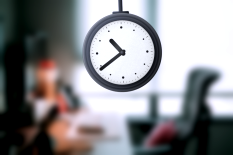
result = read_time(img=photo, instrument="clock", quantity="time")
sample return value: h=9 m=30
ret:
h=10 m=39
